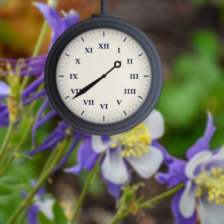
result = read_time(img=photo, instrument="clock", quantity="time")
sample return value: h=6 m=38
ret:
h=1 m=39
